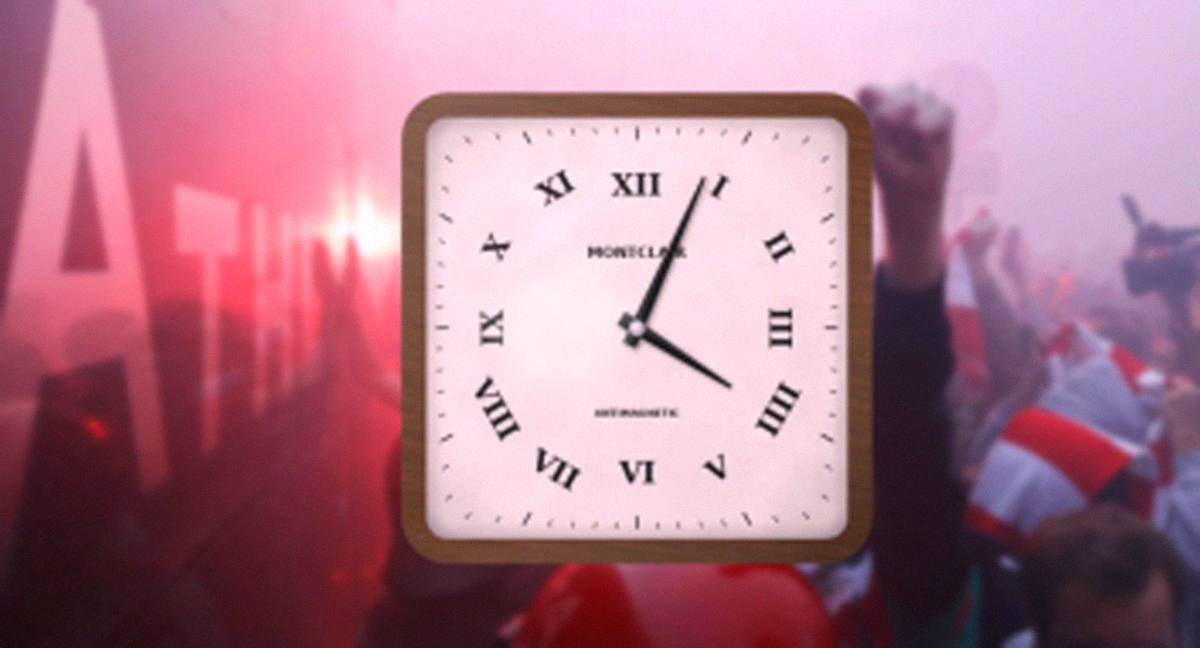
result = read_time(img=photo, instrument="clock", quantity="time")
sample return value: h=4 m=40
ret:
h=4 m=4
